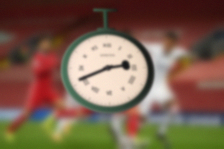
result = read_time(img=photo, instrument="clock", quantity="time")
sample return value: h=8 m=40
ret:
h=2 m=41
